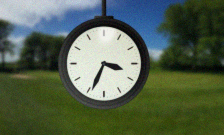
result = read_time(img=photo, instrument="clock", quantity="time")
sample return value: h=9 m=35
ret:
h=3 m=34
